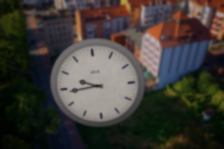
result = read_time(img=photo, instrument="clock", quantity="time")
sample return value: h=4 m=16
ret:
h=9 m=44
